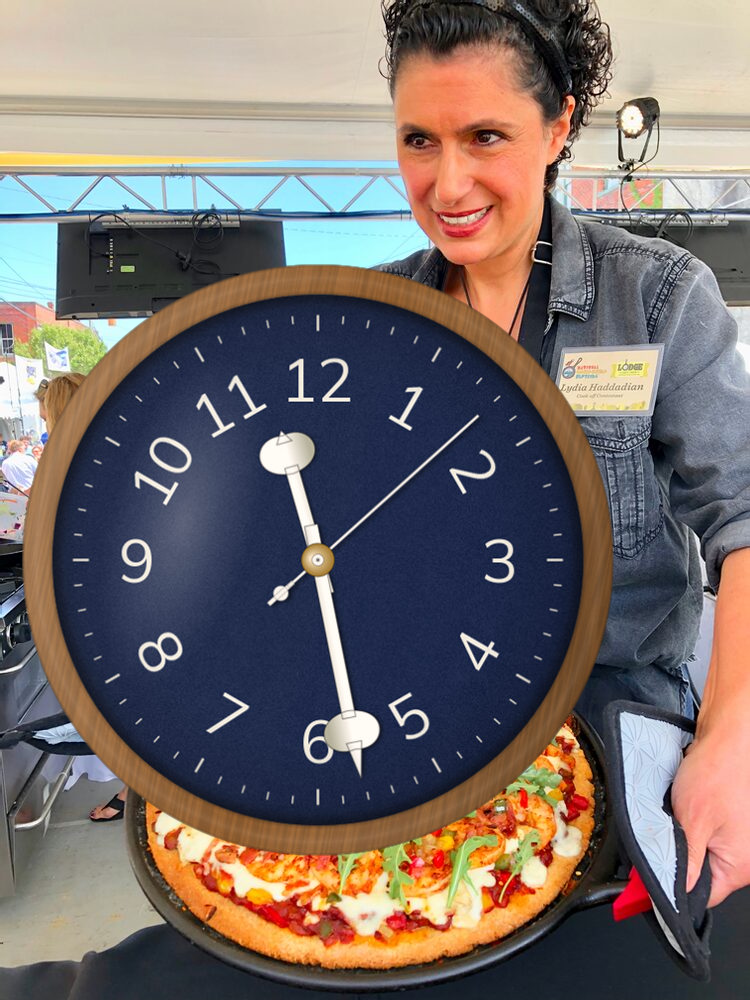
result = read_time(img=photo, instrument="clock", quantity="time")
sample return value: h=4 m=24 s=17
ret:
h=11 m=28 s=8
